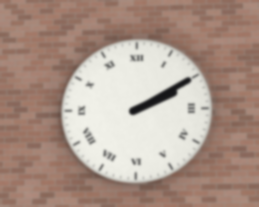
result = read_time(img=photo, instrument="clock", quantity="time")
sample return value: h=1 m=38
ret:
h=2 m=10
